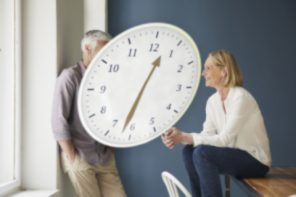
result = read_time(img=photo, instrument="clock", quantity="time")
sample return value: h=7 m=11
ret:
h=12 m=32
